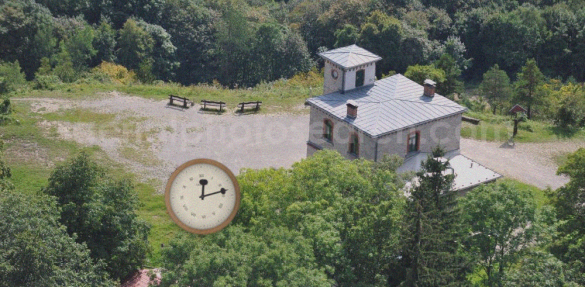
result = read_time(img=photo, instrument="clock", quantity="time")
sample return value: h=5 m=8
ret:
h=12 m=13
